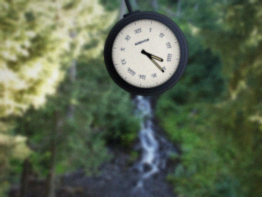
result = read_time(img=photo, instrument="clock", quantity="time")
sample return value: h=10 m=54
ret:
h=4 m=26
